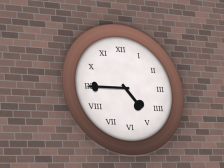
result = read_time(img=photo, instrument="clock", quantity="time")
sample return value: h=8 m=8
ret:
h=4 m=45
